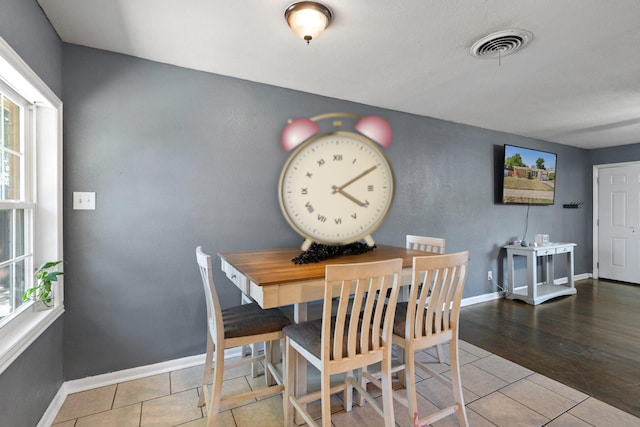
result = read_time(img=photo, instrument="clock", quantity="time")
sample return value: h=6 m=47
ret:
h=4 m=10
